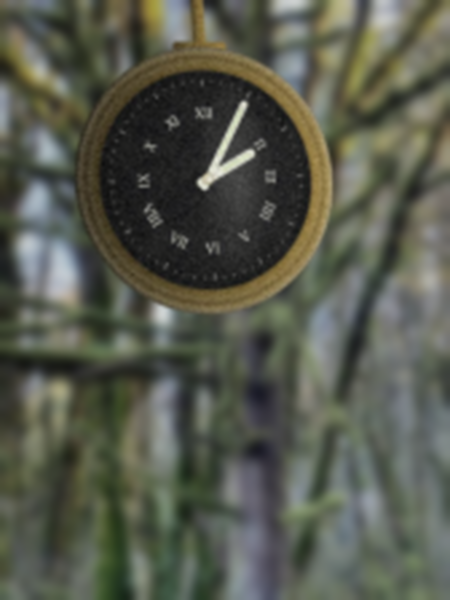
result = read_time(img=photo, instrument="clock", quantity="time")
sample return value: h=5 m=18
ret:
h=2 m=5
